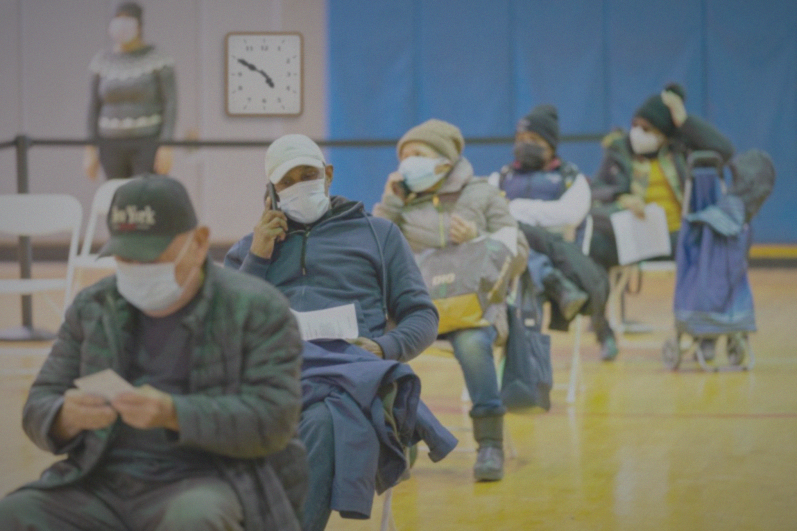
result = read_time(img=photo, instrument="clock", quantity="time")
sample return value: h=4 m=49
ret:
h=4 m=50
